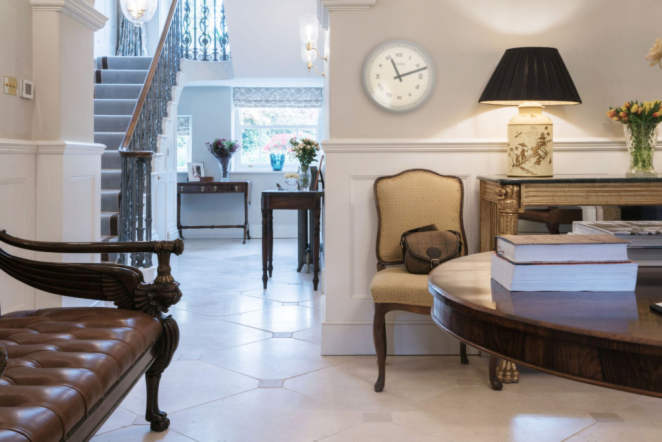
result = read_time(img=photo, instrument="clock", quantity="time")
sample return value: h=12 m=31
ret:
h=11 m=12
